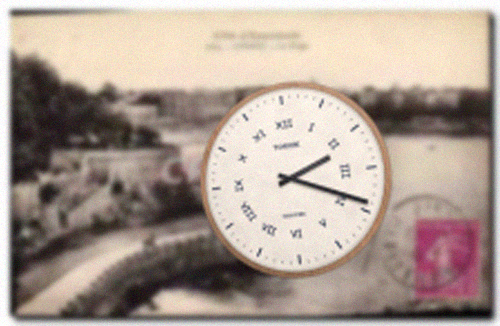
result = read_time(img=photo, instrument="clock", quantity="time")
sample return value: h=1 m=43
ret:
h=2 m=19
